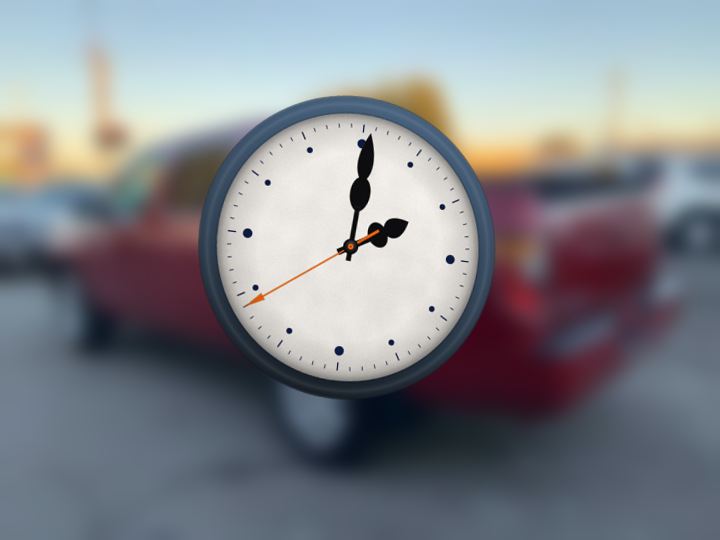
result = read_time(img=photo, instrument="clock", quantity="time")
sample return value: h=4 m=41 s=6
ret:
h=2 m=0 s=39
